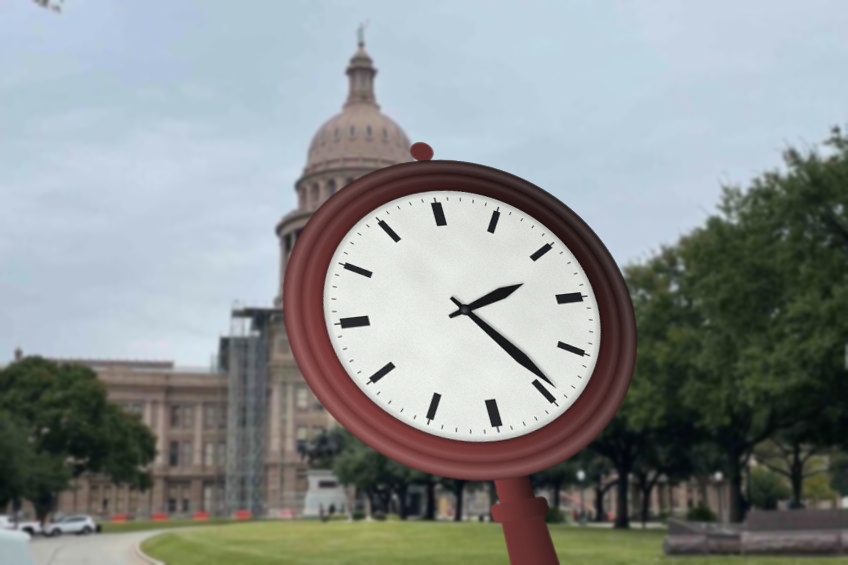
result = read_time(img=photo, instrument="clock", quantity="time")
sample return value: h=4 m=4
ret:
h=2 m=24
